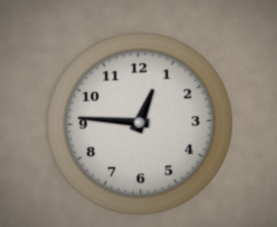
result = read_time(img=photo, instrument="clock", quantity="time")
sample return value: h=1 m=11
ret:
h=12 m=46
